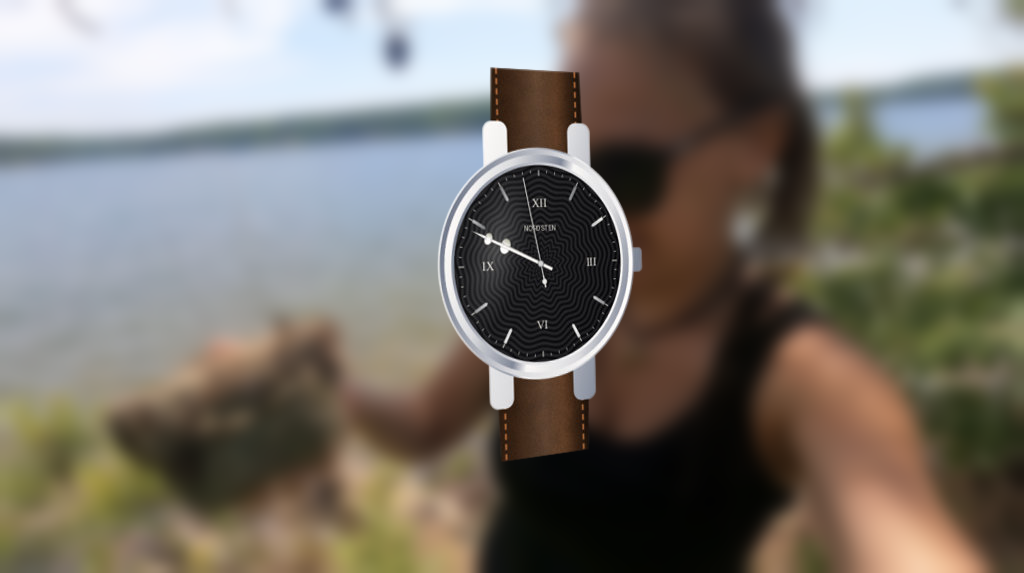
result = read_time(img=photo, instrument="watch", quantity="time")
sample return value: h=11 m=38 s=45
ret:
h=9 m=48 s=58
